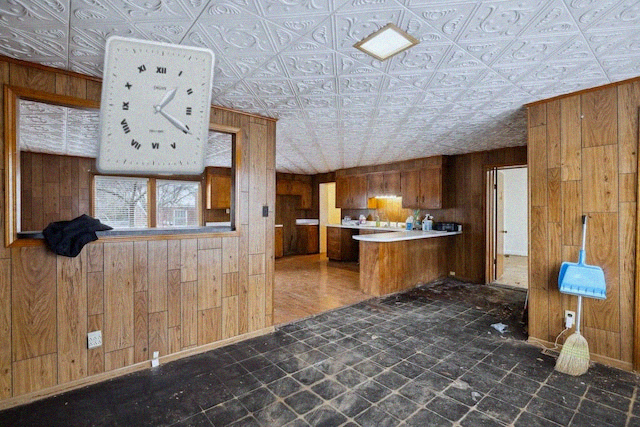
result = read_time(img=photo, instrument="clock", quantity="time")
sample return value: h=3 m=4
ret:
h=1 m=20
